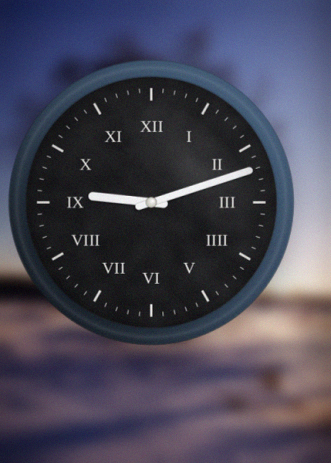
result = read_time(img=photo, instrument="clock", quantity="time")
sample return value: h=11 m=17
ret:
h=9 m=12
